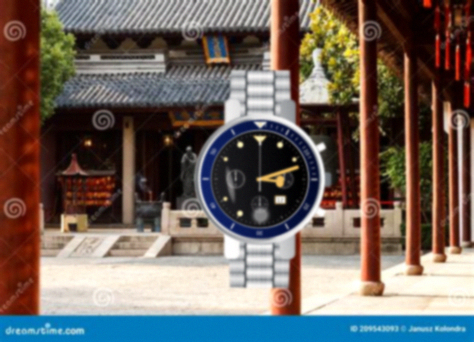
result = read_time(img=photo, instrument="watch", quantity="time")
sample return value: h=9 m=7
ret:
h=3 m=12
